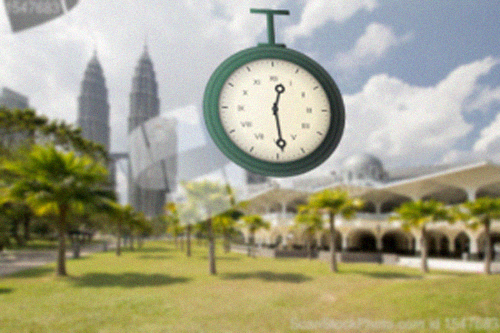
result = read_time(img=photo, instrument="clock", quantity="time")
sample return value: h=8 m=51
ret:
h=12 m=29
